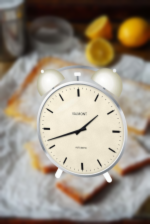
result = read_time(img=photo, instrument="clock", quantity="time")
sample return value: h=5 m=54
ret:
h=1 m=42
